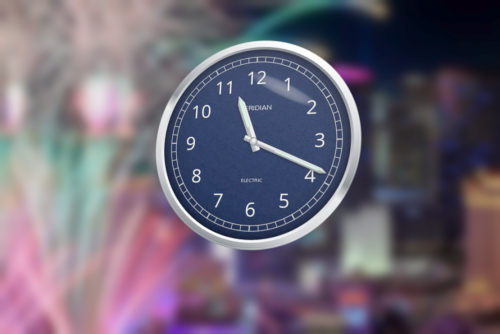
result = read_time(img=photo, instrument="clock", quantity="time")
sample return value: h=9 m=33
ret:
h=11 m=19
